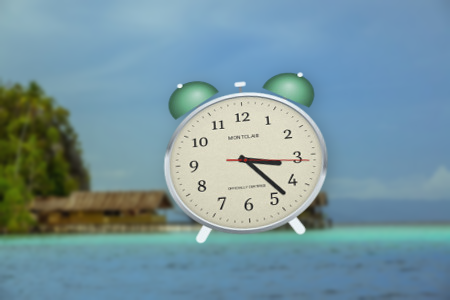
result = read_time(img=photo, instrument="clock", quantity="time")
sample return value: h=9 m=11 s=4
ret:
h=3 m=23 s=16
